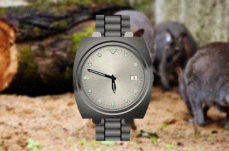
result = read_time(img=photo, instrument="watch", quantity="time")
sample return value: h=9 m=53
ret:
h=5 m=48
